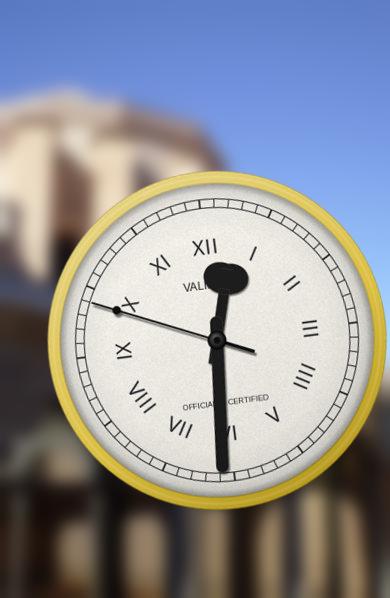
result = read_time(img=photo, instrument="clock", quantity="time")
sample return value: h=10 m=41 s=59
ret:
h=12 m=30 s=49
